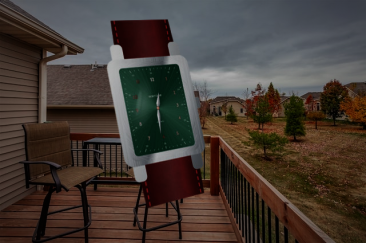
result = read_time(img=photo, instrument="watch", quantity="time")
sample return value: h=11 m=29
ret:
h=12 m=31
